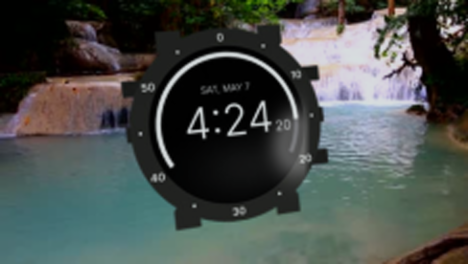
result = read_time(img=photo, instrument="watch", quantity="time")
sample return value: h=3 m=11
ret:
h=4 m=24
